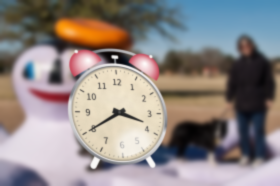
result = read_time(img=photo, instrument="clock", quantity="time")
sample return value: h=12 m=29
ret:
h=3 m=40
